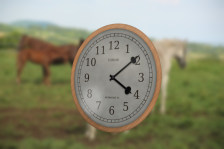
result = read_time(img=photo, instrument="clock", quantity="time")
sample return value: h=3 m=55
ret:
h=4 m=9
